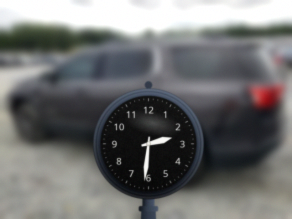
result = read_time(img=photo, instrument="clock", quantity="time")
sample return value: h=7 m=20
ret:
h=2 m=31
